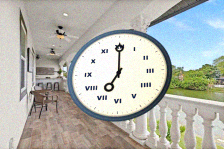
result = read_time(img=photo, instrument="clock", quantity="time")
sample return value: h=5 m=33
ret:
h=7 m=0
